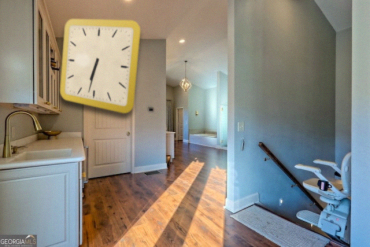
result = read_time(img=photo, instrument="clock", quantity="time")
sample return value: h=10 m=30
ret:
h=6 m=32
